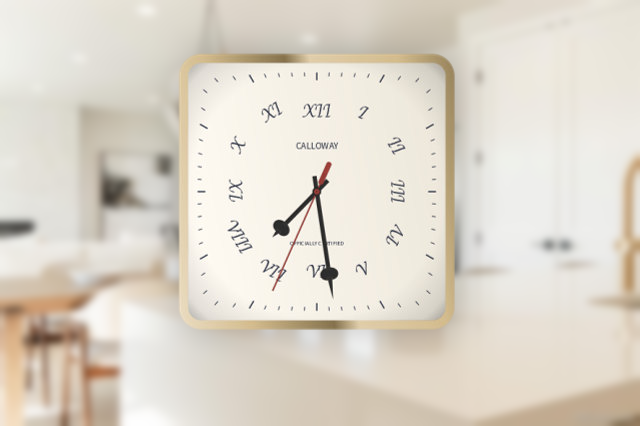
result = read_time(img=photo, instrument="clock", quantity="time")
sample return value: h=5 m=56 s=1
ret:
h=7 m=28 s=34
